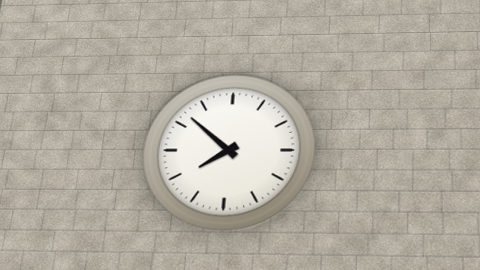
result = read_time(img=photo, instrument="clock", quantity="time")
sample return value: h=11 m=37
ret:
h=7 m=52
